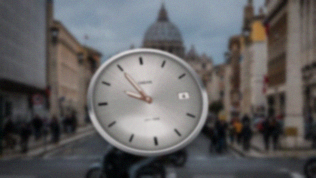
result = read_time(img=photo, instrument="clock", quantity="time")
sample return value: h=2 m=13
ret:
h=9 m=55
